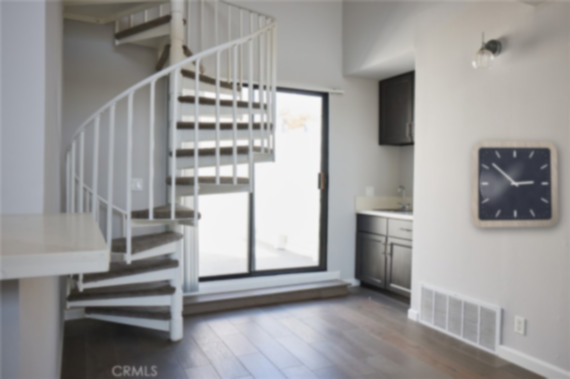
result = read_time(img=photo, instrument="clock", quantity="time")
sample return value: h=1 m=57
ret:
h=2 m=52
